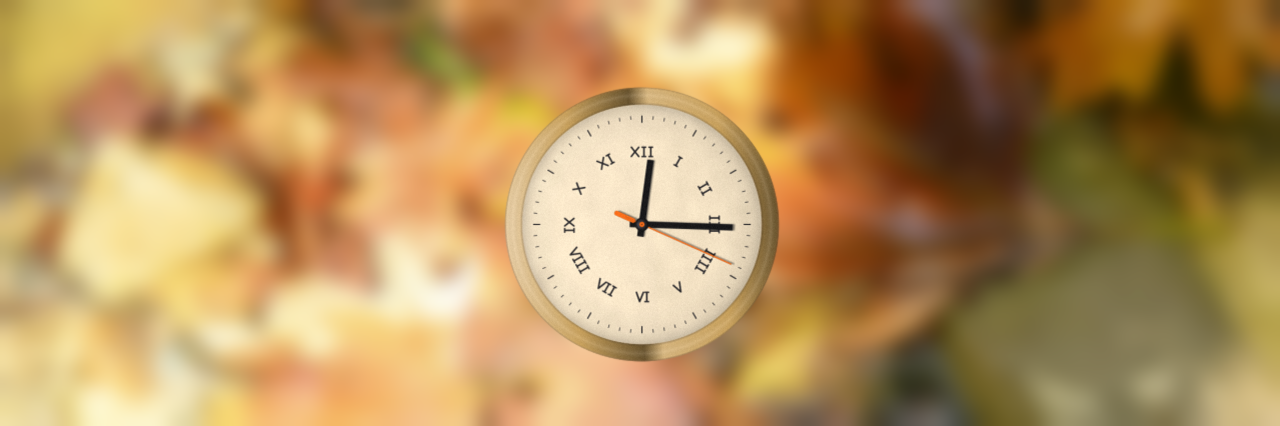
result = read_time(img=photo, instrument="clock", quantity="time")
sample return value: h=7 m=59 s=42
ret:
h=12 m=15 s=19
